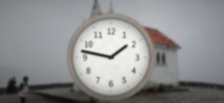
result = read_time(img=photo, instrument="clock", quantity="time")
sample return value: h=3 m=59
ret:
h=1 m=47
